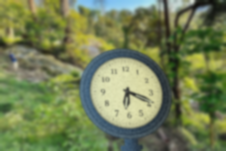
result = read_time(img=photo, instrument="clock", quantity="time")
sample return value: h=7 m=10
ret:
h=6 m=19
